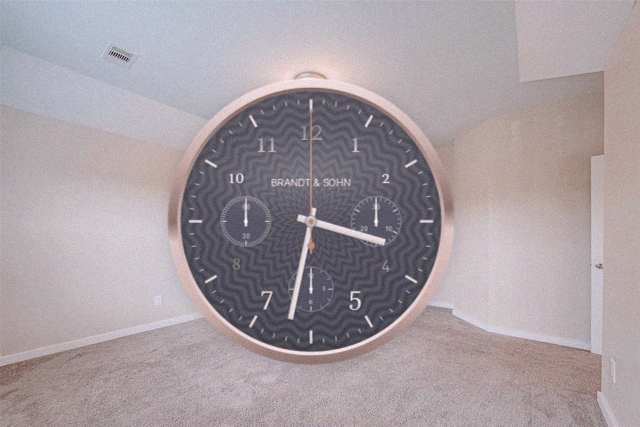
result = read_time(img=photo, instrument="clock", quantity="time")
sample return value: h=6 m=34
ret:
h=3 m=32
